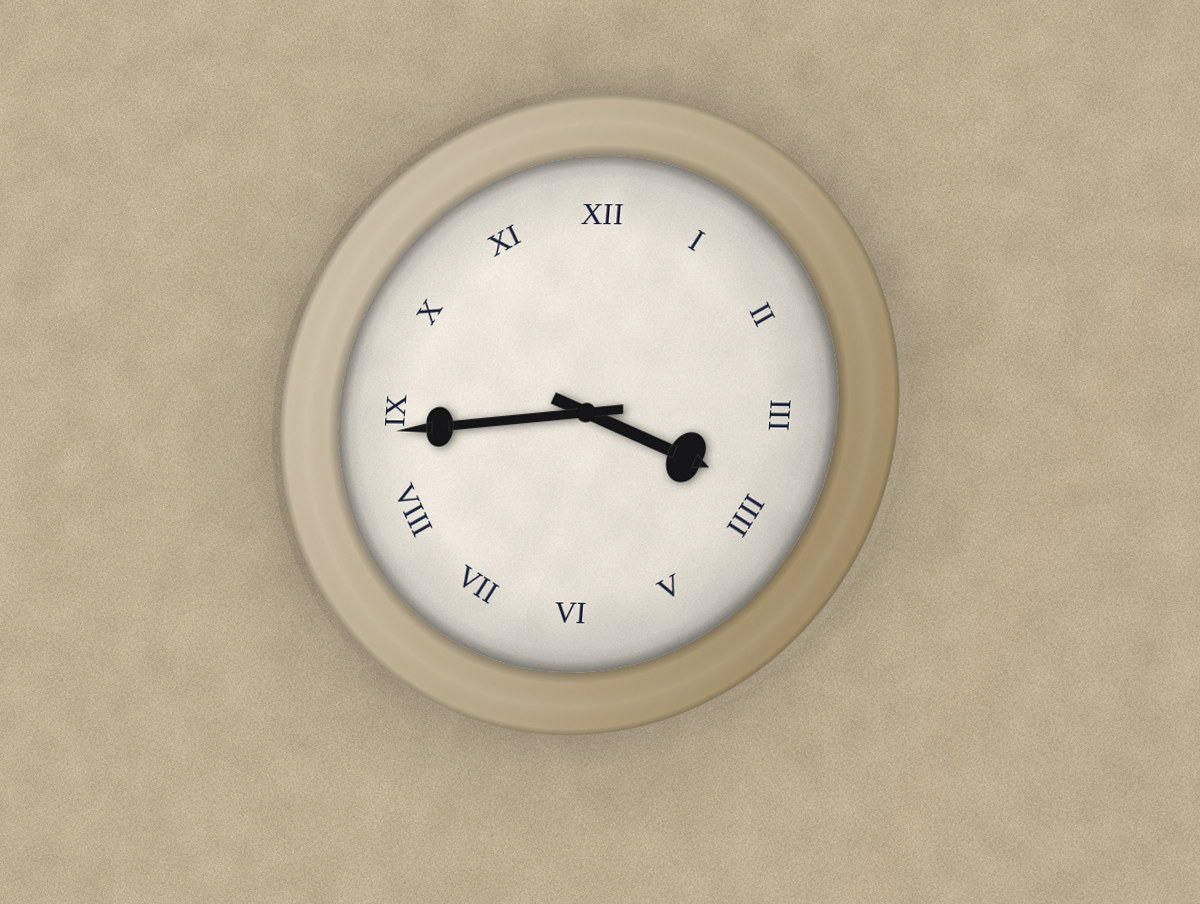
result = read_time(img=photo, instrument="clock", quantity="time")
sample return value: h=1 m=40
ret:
h=3 m=44
